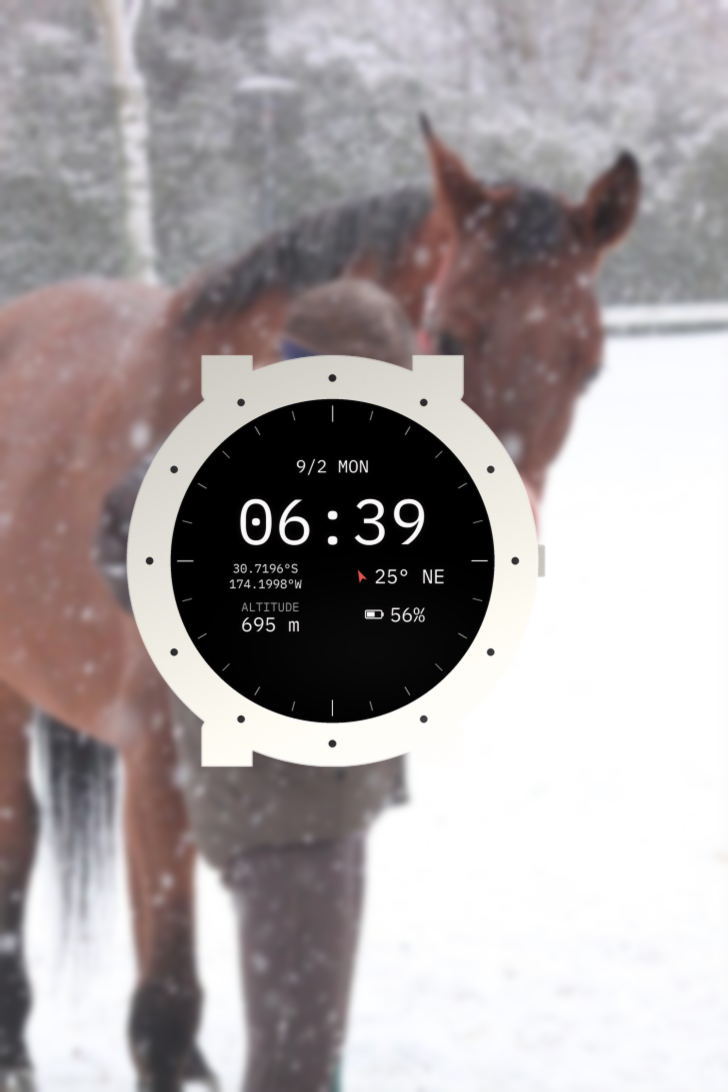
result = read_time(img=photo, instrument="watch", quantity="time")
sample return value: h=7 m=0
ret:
h=6 m=39
